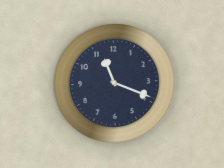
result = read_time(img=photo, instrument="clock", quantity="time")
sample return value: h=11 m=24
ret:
h=11 m=19
